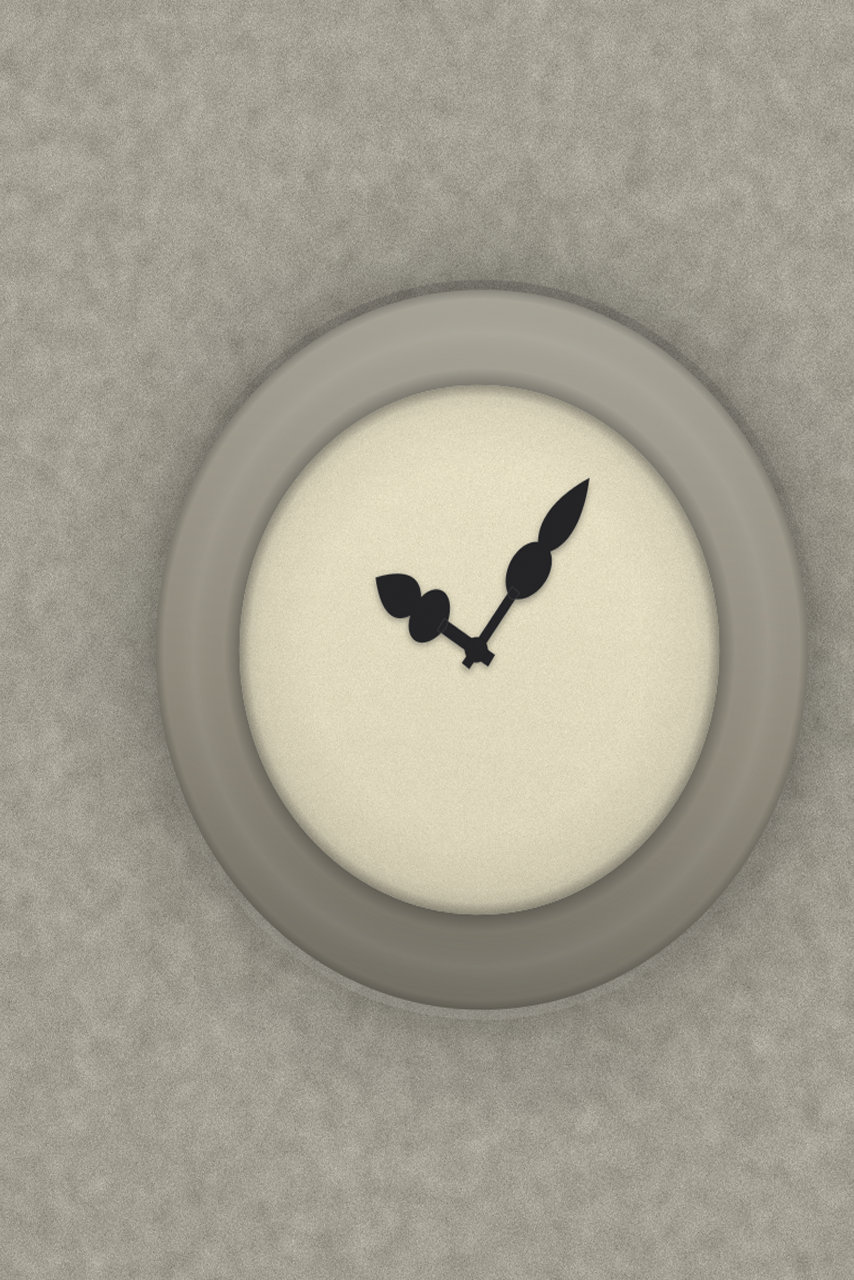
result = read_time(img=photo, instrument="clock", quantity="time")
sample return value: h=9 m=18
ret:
h=10 m=6
